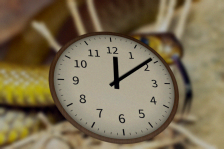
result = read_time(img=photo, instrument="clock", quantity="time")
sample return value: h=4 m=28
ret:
h=12 m=9
